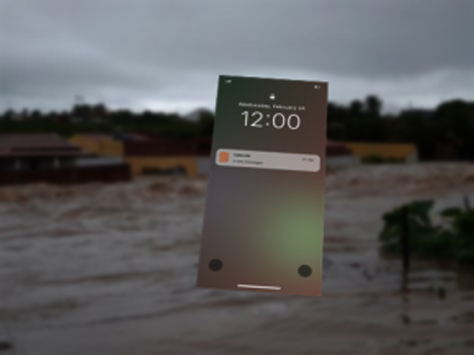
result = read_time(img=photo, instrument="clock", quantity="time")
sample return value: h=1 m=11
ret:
h=12 m=0
